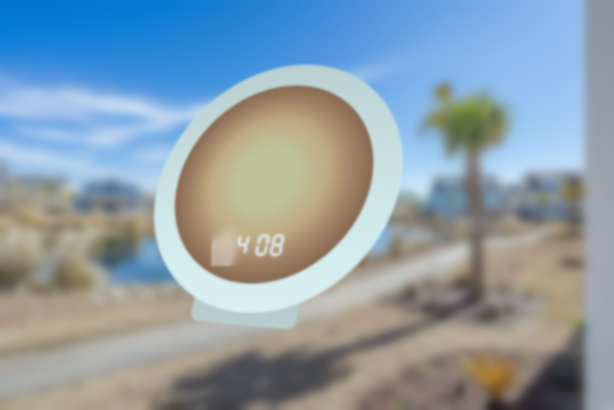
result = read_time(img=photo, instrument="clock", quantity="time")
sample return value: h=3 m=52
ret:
h=4 m=8
